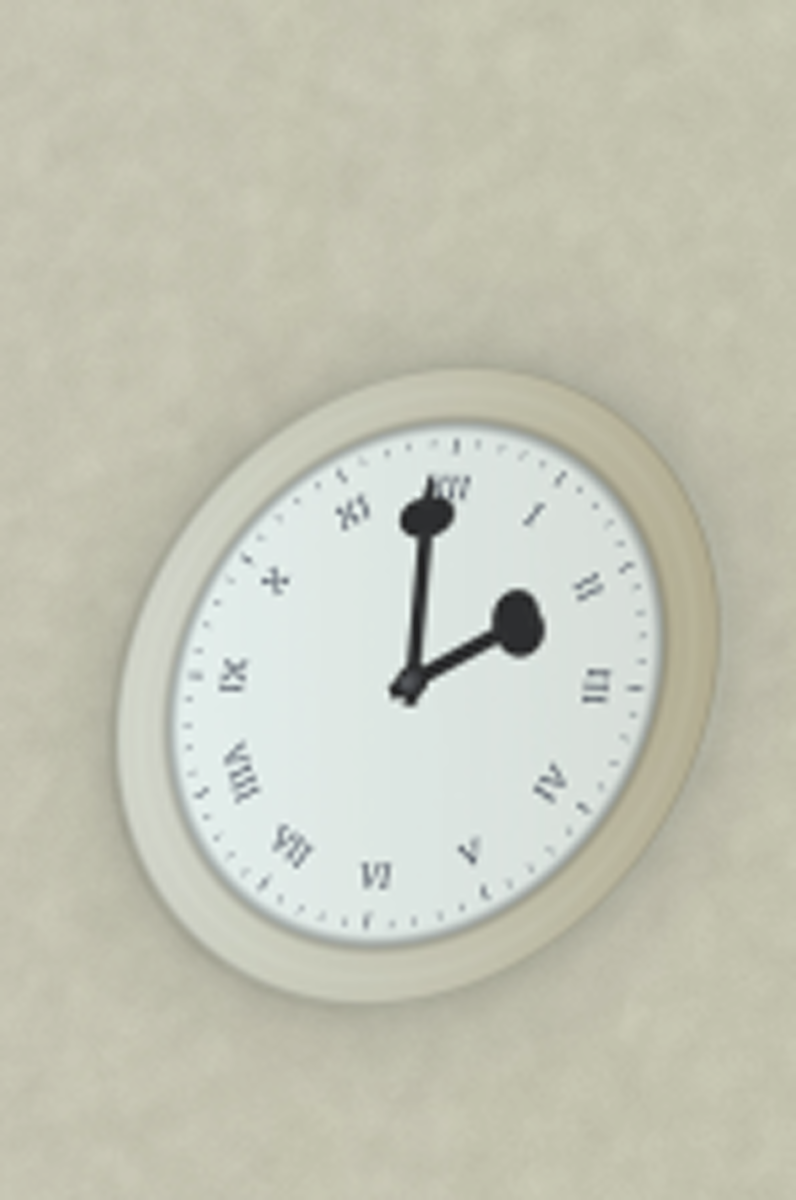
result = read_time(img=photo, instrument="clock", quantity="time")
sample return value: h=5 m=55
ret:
h=1 m=59
